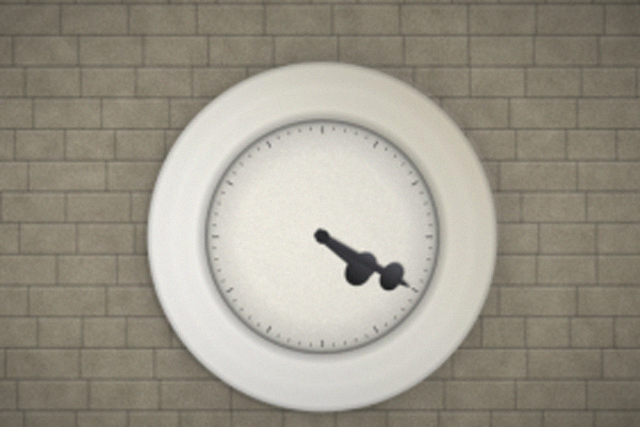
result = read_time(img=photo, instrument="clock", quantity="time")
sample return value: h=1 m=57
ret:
h=4 m=20
